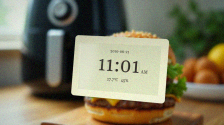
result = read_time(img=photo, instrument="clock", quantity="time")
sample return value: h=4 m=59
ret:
h=11 m=1
